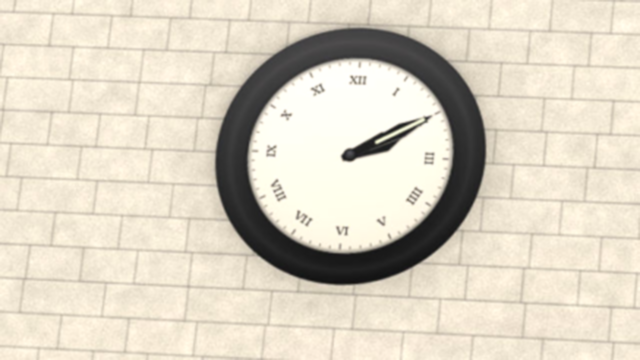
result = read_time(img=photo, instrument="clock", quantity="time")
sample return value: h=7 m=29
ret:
h=2 m=10
